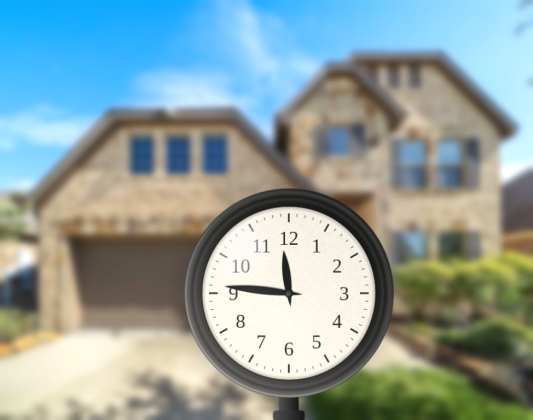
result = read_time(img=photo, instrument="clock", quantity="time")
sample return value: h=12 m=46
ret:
h=11 m=46
